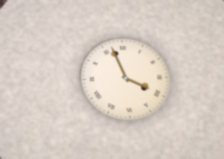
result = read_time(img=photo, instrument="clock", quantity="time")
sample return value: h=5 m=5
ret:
h=3 m=57
